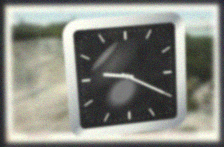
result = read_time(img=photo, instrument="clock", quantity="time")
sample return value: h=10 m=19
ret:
h=9 m=20
